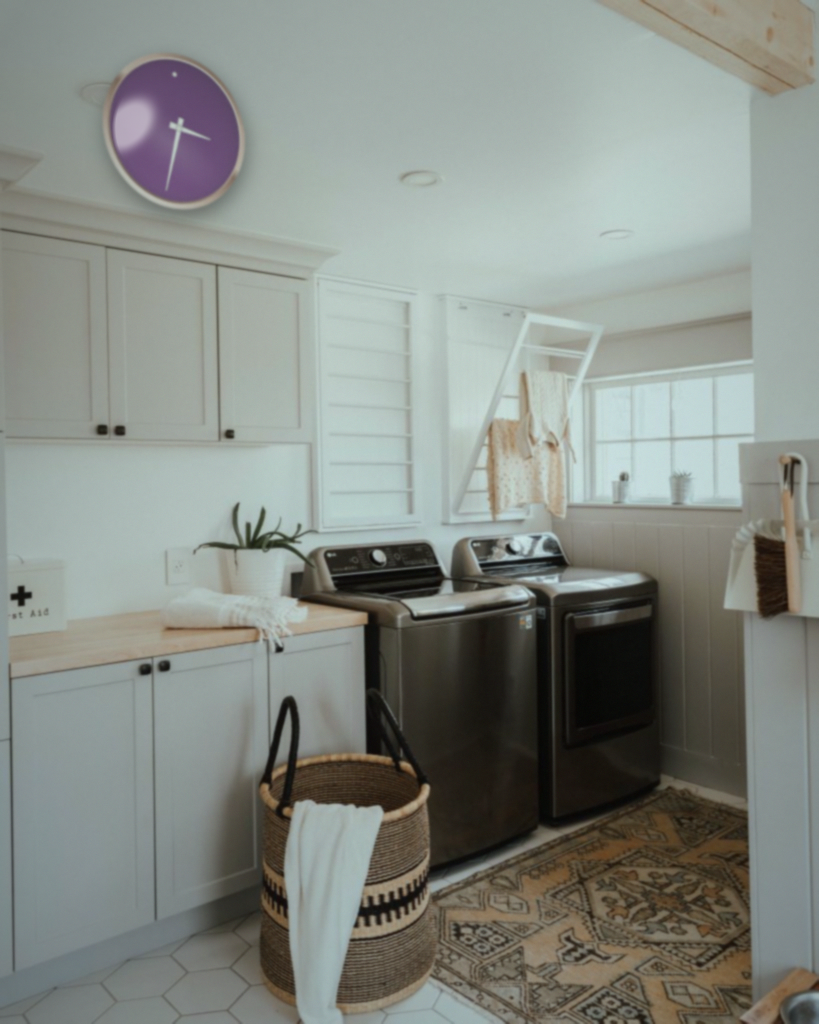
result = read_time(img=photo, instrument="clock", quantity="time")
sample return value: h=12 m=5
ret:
h=3 m=33
